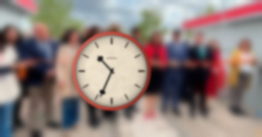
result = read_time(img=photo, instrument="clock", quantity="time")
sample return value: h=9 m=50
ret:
h=10 m=34
